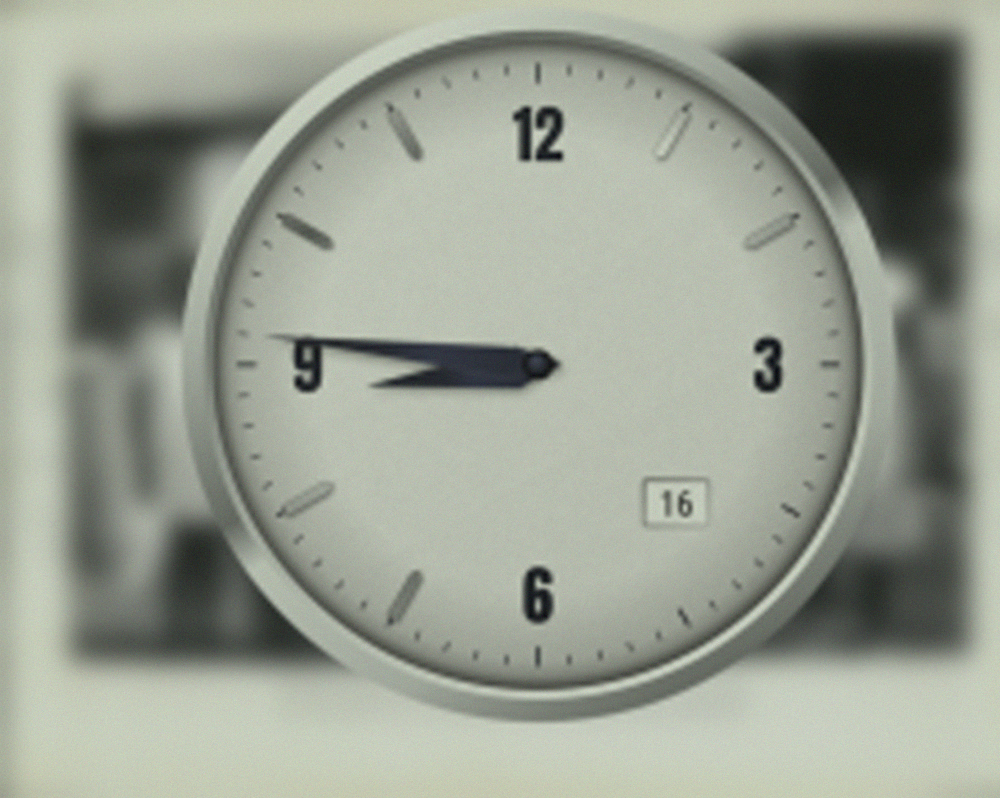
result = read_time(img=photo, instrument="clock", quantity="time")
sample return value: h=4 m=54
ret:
h=8 m=46
